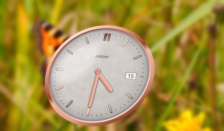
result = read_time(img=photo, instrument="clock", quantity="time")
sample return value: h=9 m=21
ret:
h=4 m=30
